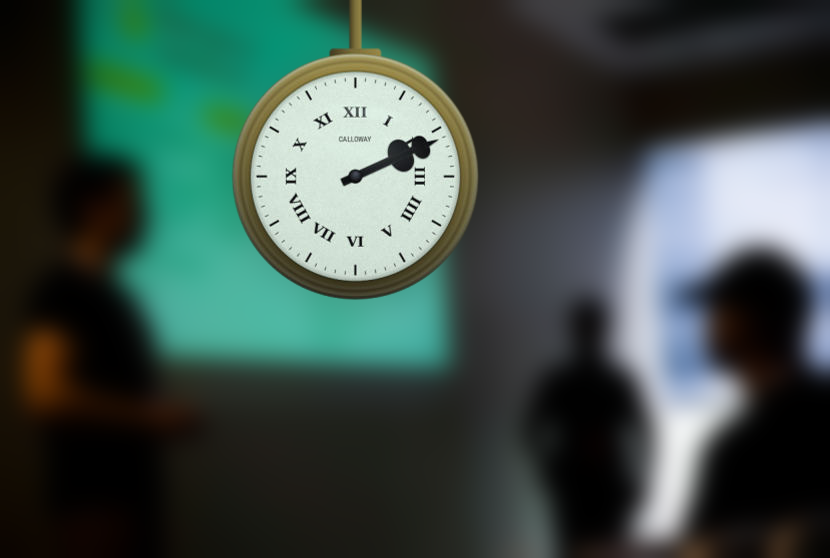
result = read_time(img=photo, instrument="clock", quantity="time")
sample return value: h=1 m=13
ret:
h=2 m=11
